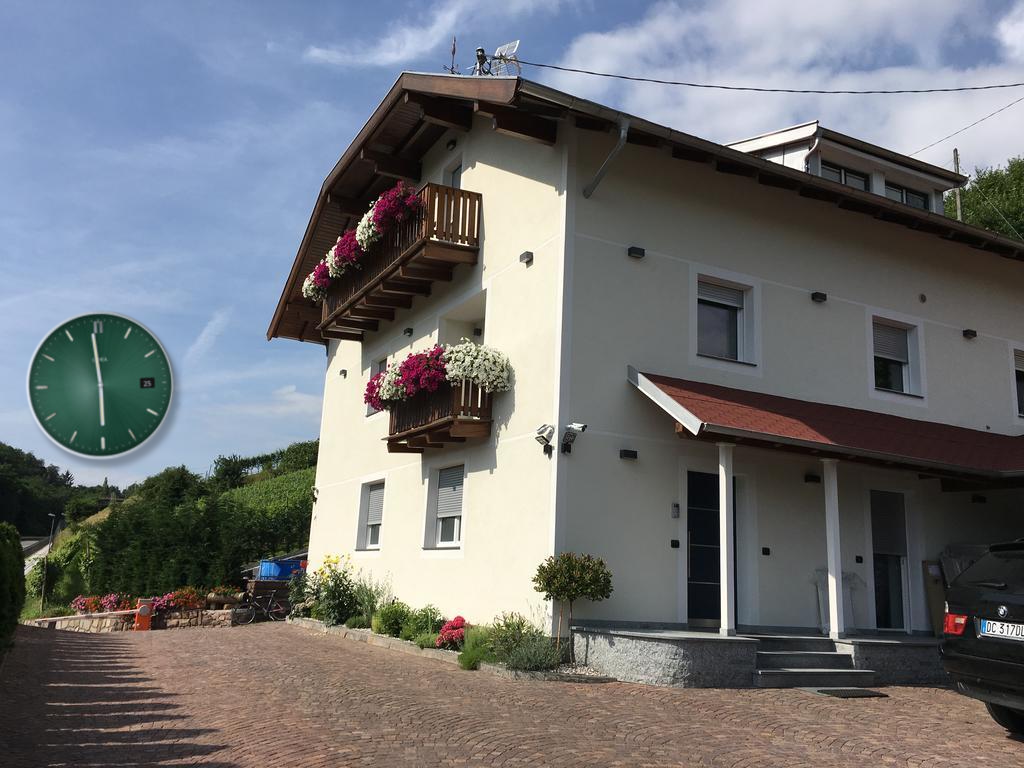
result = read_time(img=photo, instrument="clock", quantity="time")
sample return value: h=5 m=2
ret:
h=5 m=59
